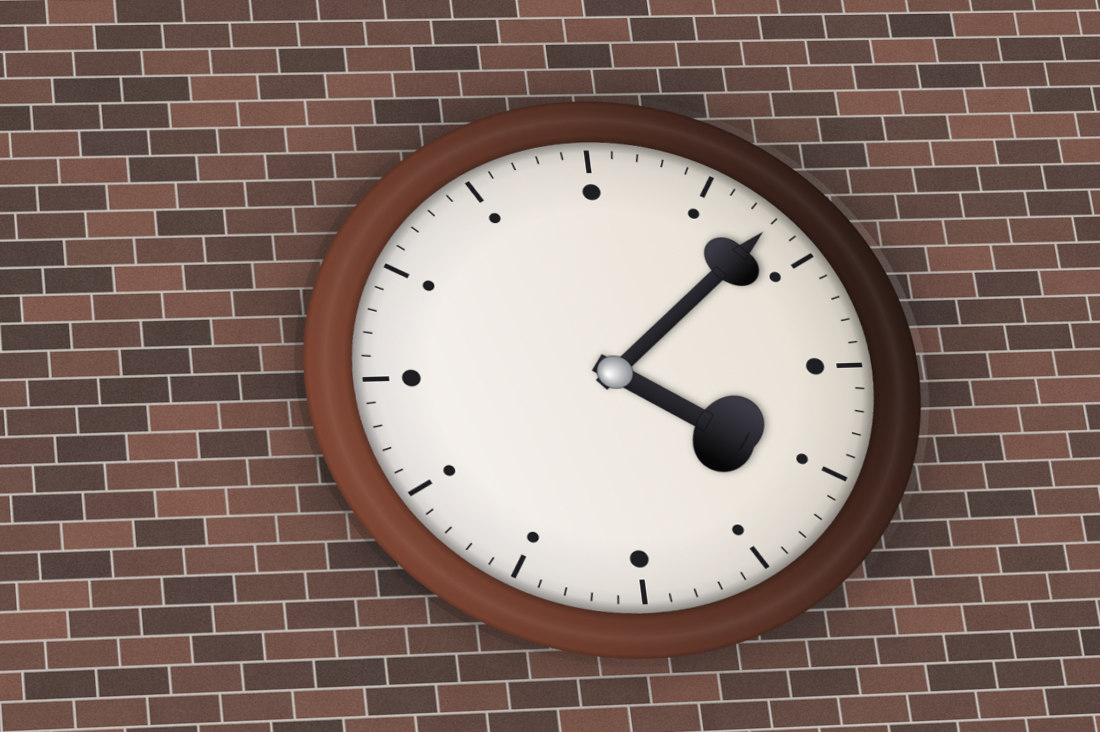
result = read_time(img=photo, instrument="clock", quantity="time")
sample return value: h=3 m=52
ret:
h=4 m=8
